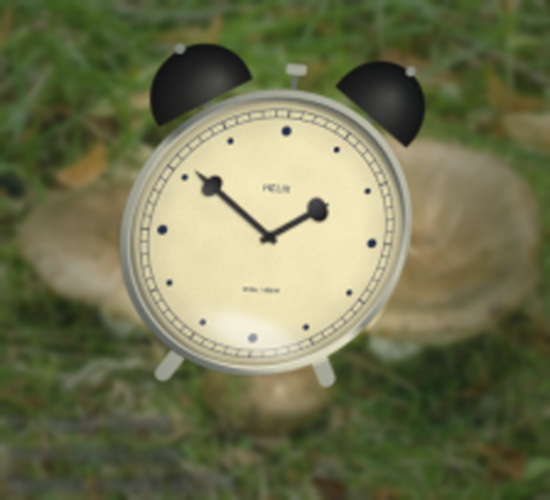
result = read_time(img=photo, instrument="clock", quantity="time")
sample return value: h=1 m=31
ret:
h=1 m=51
